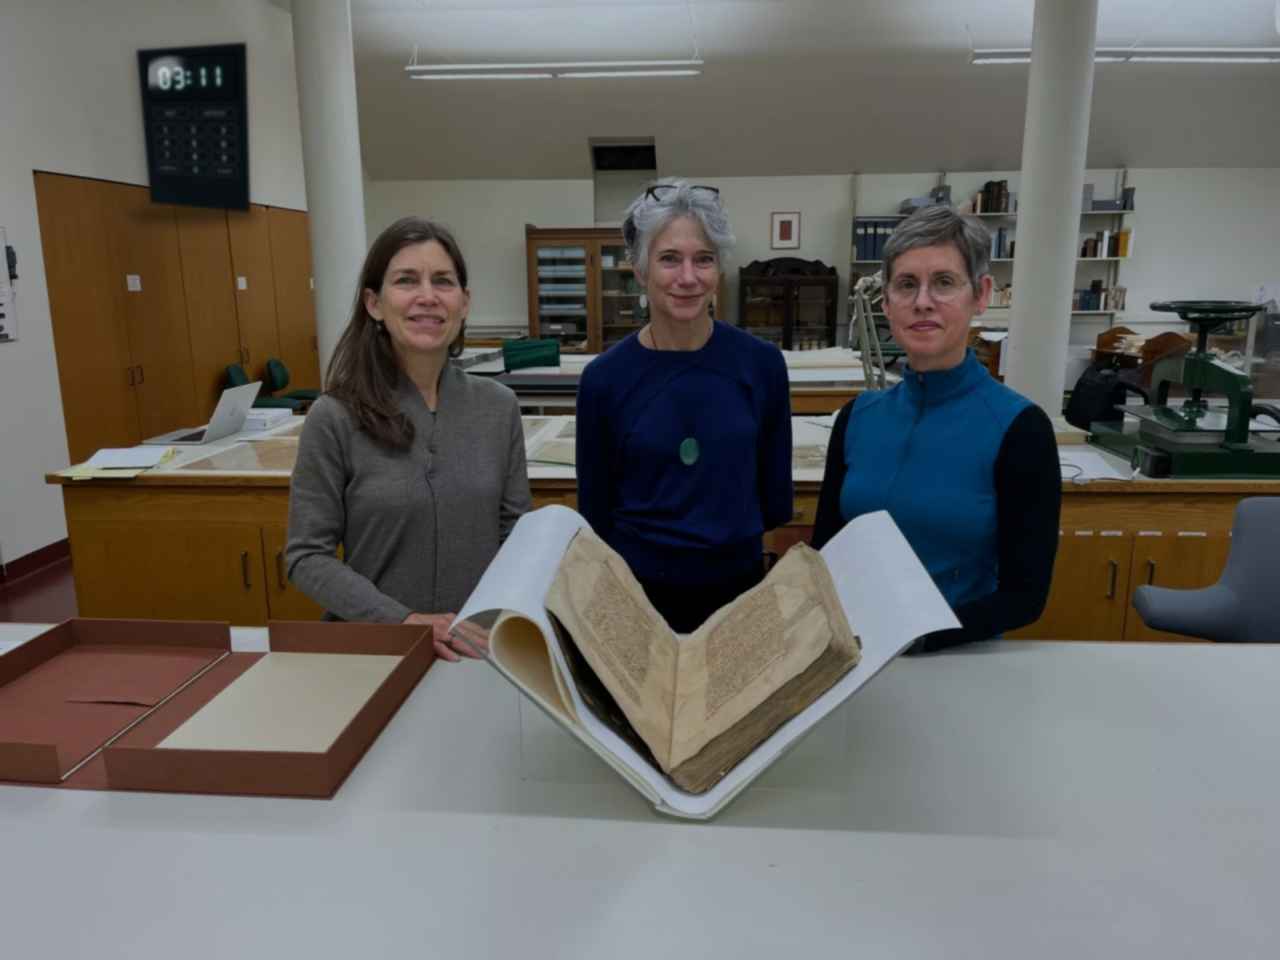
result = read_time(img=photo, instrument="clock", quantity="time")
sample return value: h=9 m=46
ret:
h=3 m=11
